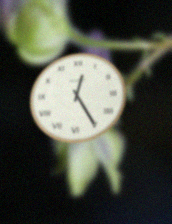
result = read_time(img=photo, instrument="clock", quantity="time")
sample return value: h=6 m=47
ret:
h=12 m=25
